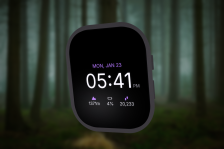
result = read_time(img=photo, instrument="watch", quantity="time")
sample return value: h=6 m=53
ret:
h=5 m=41
